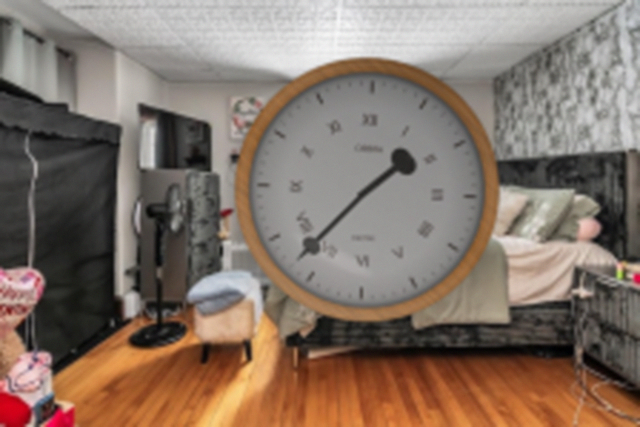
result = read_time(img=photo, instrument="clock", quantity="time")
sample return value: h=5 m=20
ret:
h=1 m=37
